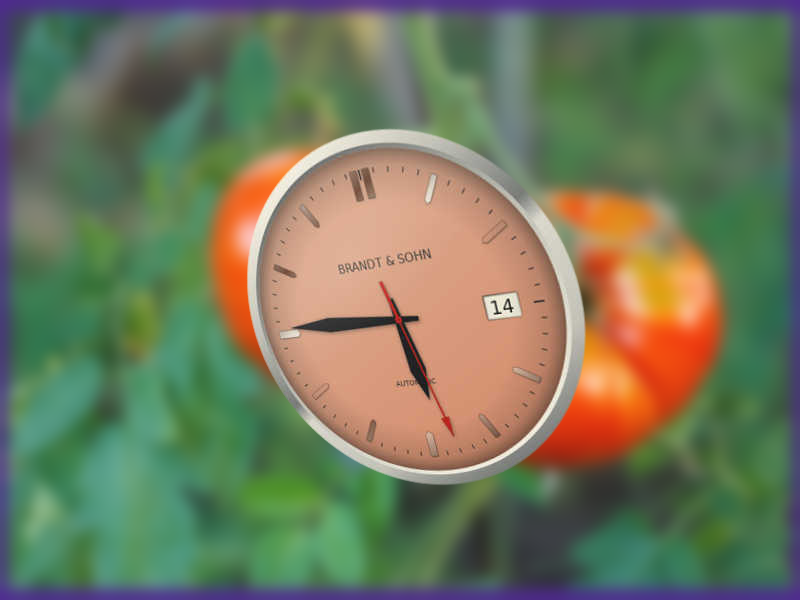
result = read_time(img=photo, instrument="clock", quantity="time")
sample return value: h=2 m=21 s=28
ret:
h=5 m=45 s=28
